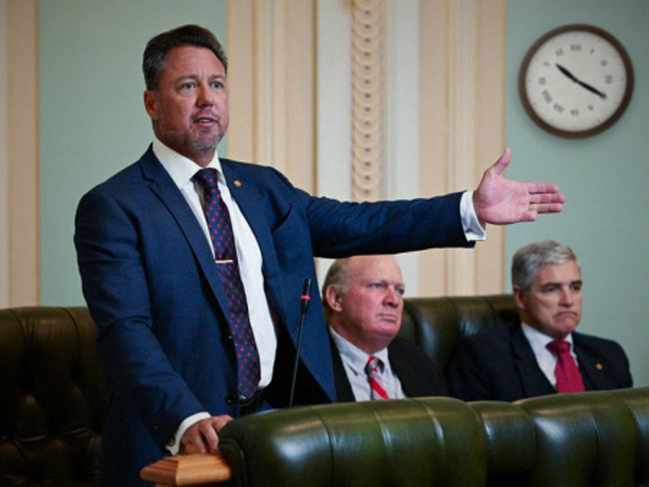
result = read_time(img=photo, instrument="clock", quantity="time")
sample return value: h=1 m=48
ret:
h=10 m=20
